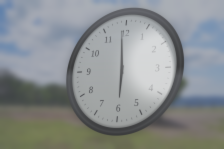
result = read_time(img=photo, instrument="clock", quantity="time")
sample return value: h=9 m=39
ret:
h=5 m=59
